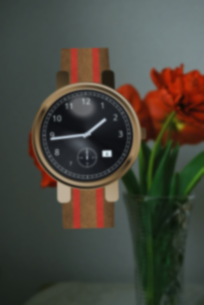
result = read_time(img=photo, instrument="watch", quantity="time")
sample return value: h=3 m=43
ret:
h=1 m=44
